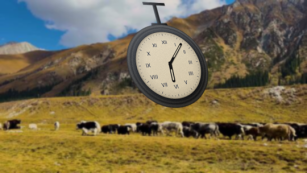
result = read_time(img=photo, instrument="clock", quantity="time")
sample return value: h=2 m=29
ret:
h=6 m=7
